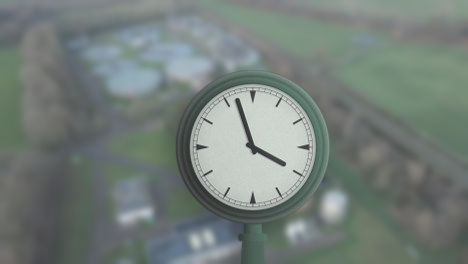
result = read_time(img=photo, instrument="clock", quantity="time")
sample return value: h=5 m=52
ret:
h=3 m=57
